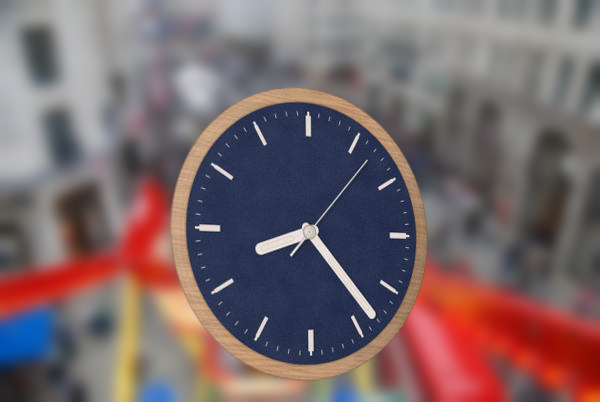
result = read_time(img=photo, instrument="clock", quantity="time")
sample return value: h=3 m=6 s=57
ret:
h=8 m=23 s=7
